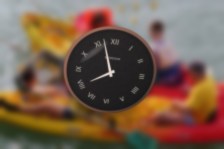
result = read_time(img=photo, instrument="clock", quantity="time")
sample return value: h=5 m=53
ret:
h=7 m=57
